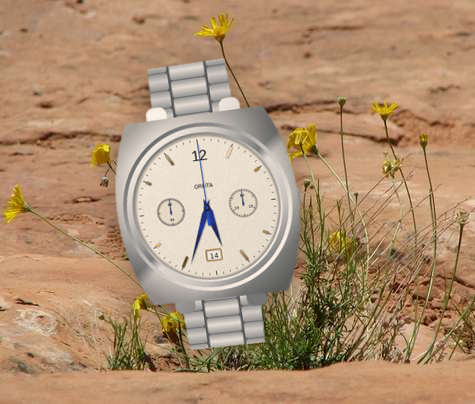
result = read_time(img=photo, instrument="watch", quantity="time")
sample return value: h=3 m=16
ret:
h=5 m=34
